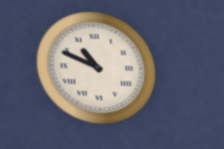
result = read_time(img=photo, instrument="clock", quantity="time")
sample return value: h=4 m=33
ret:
h=10 m=49
